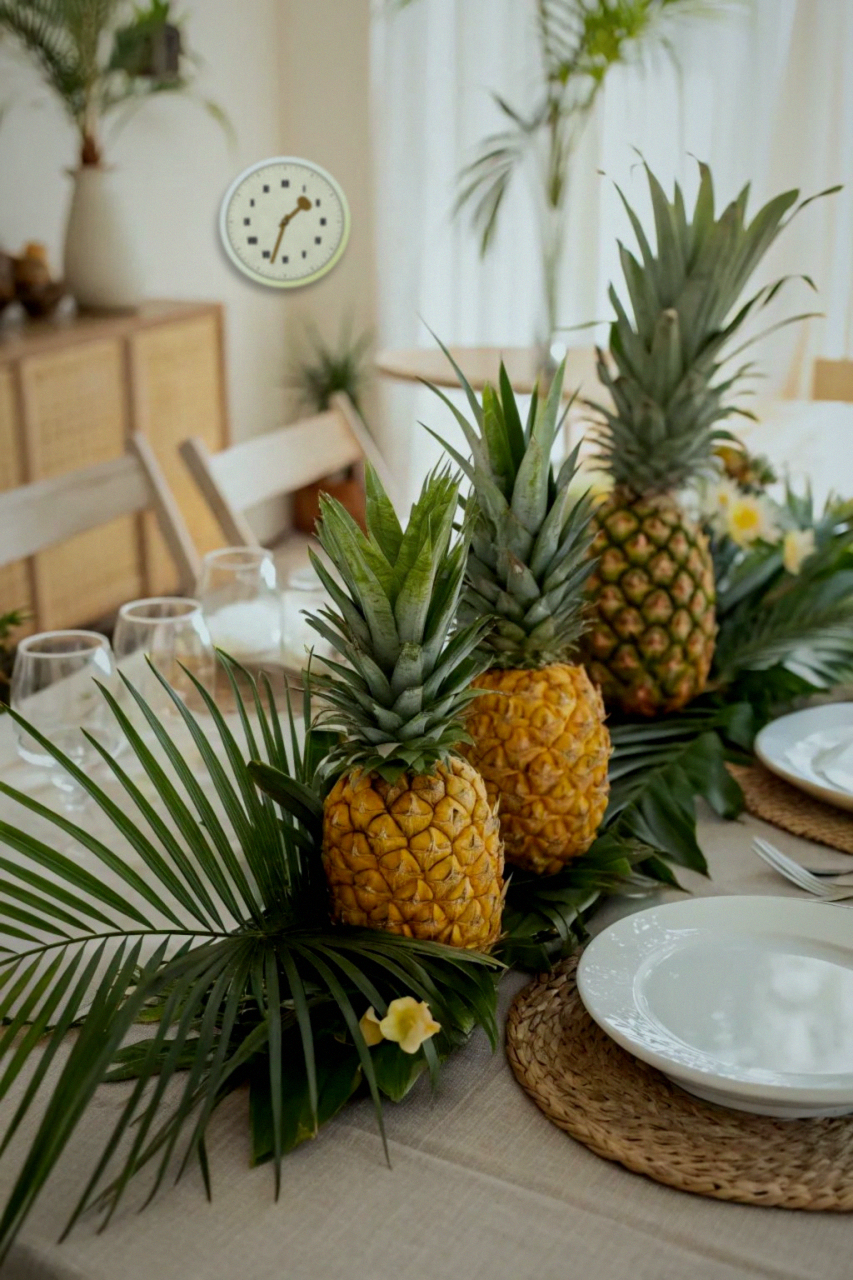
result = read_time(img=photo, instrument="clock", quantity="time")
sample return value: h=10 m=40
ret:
h=1 m=33
